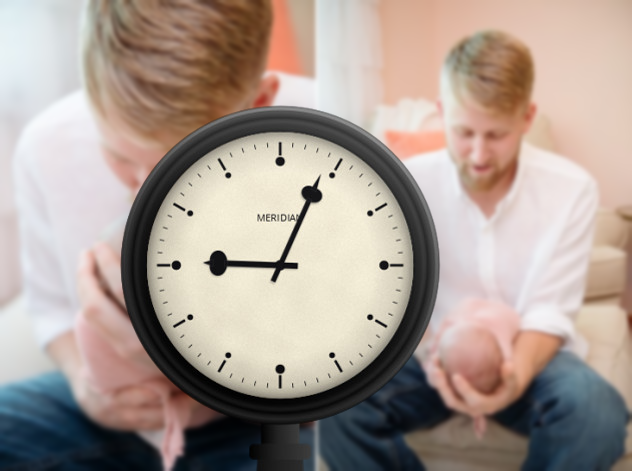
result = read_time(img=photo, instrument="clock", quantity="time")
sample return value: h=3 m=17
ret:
h=9 m=4
